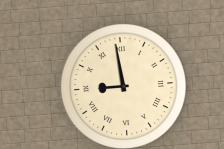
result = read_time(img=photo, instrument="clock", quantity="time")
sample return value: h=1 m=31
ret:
h=8 m=59
